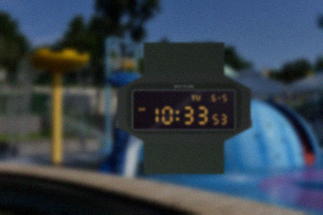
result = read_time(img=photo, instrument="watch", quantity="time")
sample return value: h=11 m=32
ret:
h=10 m=33
